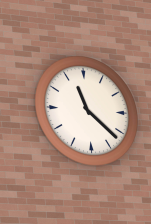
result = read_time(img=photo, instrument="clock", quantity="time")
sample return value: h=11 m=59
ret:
h=11 m=22
